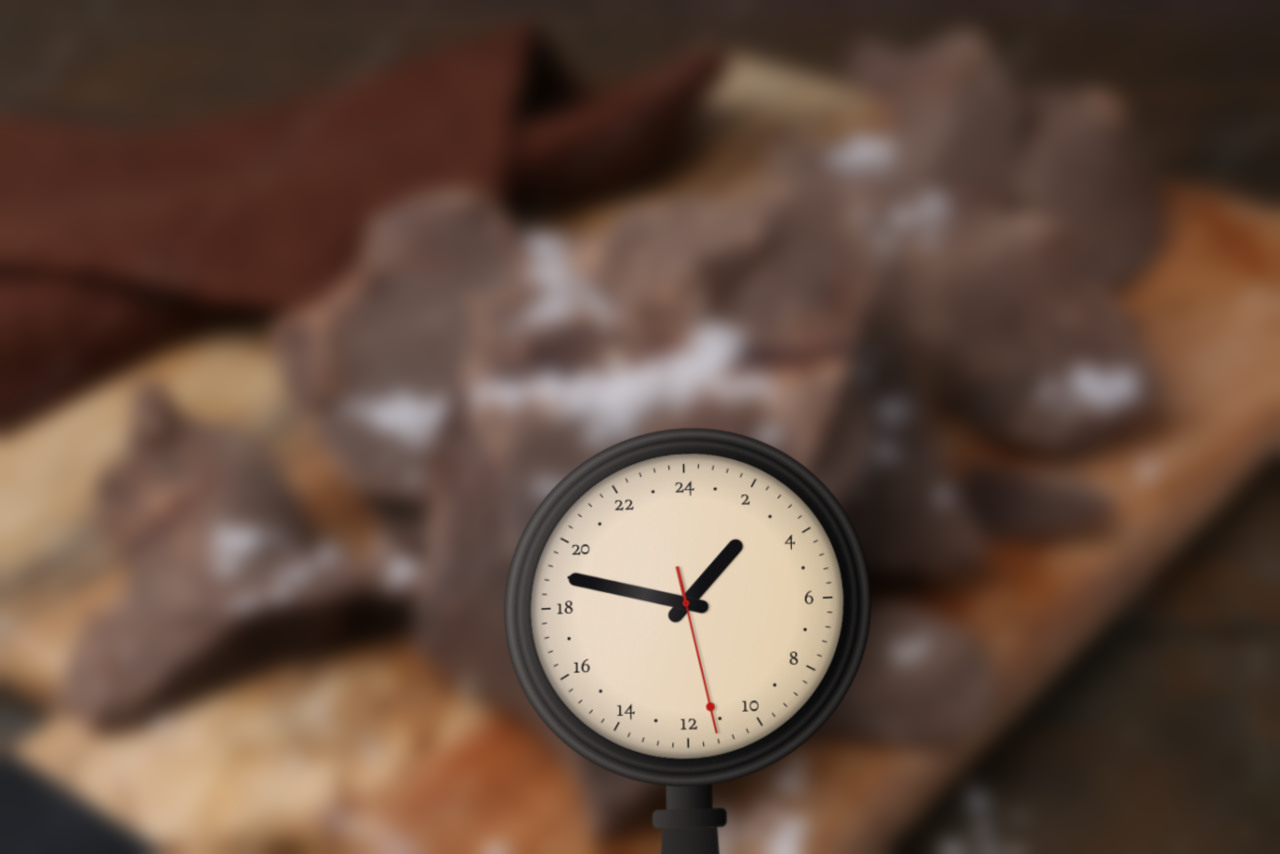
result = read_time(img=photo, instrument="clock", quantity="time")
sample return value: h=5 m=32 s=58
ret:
h=2 m=47 s=28
